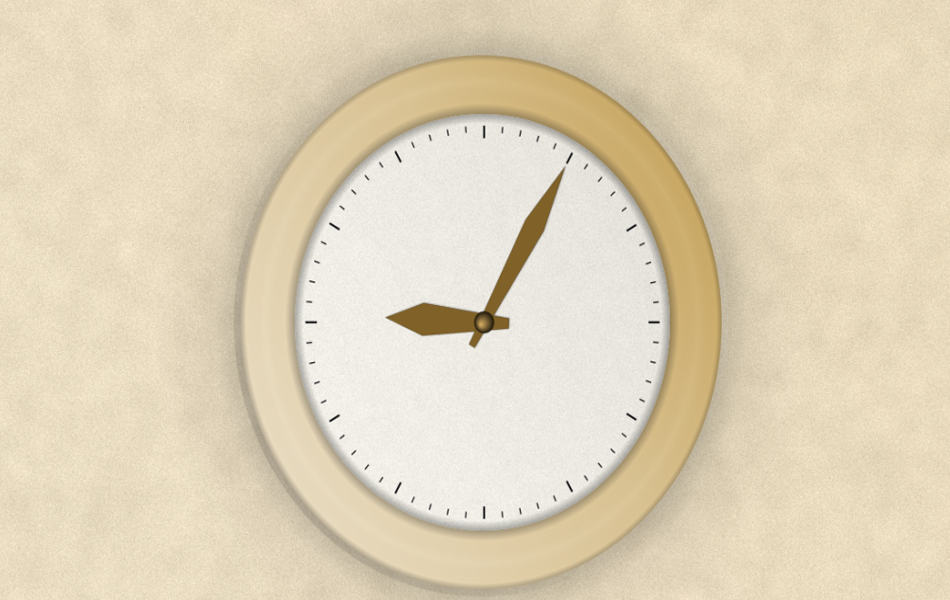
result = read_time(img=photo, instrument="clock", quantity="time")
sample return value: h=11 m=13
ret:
h=9 m=5
